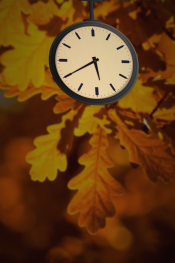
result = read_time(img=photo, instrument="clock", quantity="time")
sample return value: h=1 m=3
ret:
h=5 m=40
